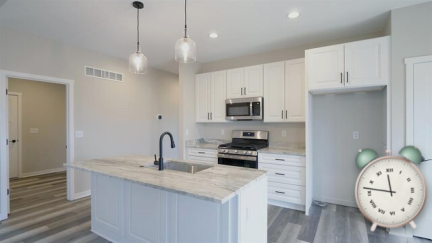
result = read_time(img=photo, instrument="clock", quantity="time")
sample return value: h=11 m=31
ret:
h=11 m=47
